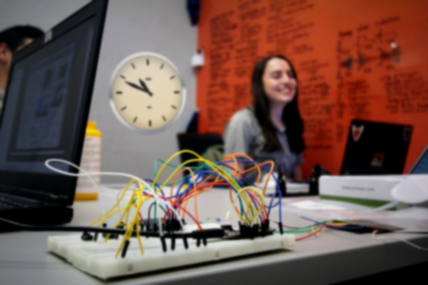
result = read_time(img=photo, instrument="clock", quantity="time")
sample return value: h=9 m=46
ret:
h=10 m=49
